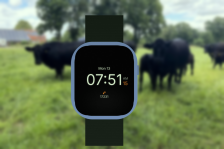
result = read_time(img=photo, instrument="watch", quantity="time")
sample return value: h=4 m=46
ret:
h=7 m=51
